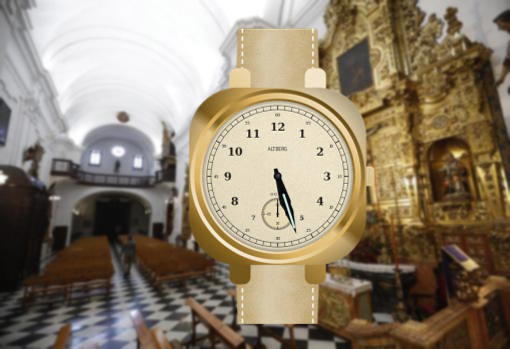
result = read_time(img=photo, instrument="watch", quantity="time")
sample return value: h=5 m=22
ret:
h=5 m=27
